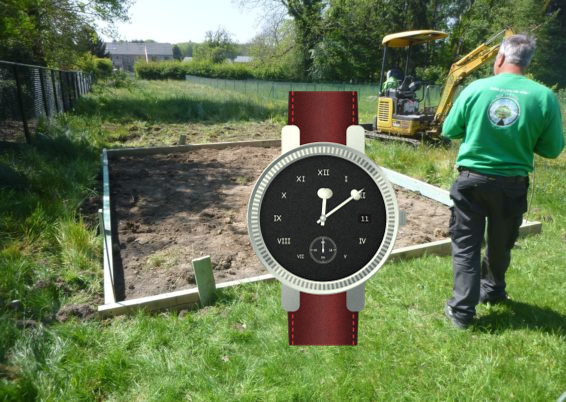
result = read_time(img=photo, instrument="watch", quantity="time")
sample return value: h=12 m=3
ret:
h=12 m=9
